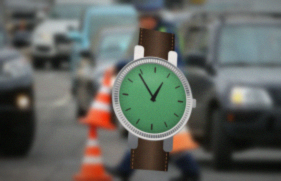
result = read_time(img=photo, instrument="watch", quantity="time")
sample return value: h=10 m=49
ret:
h=12 m=54
